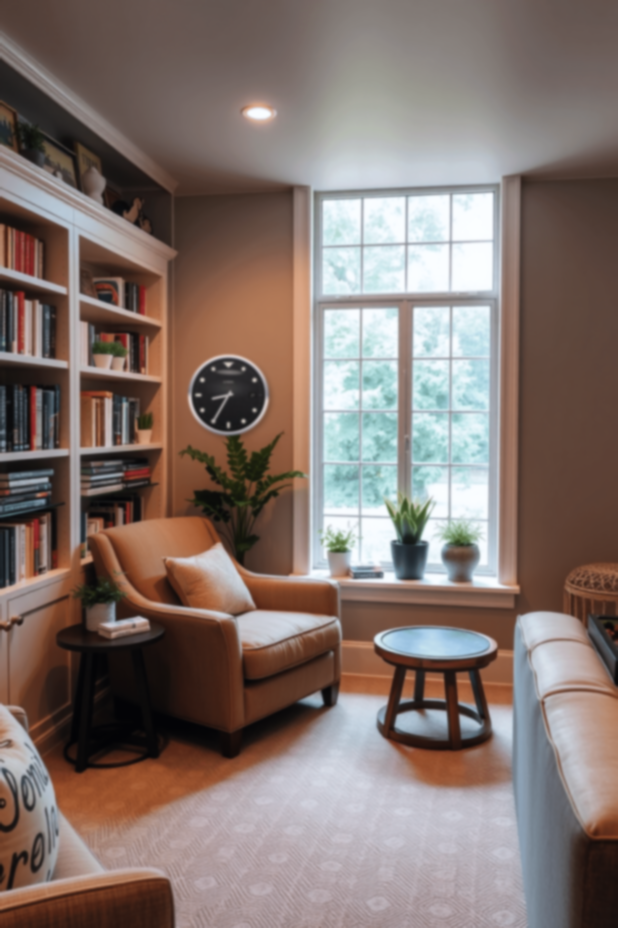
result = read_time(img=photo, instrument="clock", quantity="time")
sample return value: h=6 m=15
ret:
h=8 m=35
